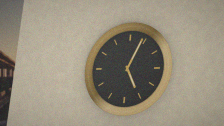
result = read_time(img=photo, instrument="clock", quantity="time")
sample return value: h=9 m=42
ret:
h=5 m=4
